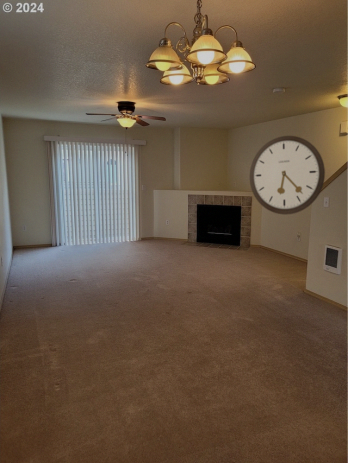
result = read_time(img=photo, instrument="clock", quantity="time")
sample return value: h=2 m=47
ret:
h=6 m=23
